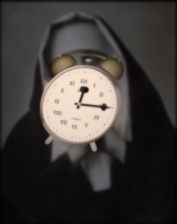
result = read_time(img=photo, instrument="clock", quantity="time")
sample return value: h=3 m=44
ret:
h=12 m=15
